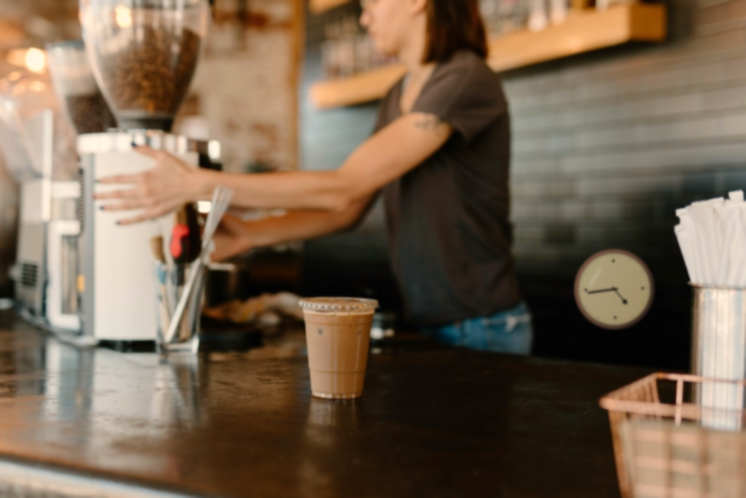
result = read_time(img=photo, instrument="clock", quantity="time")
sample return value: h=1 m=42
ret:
h=4 m=44
